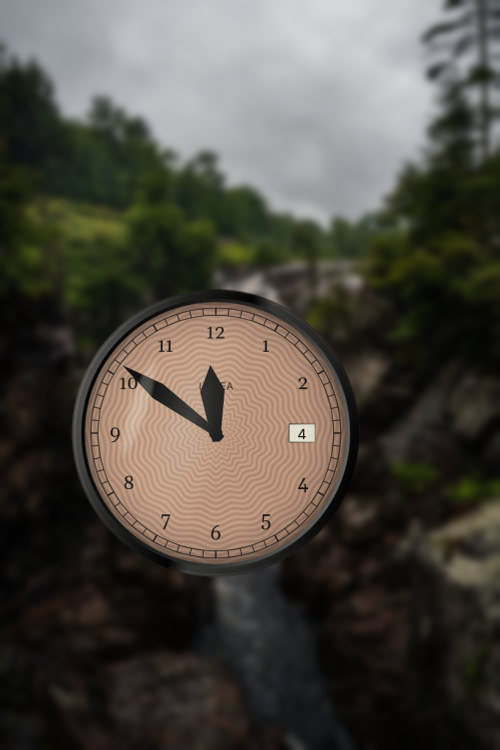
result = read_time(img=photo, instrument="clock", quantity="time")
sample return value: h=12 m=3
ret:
h=11 m=51
